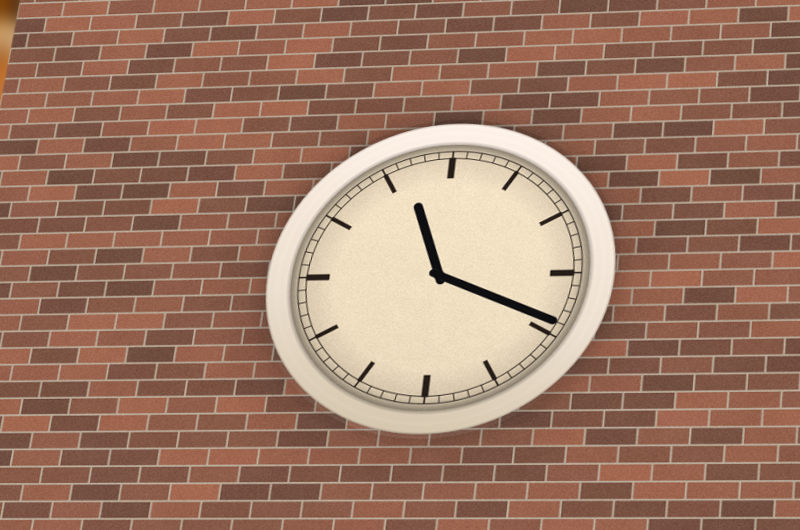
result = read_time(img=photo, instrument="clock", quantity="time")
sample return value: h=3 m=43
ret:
h=11 m=19
